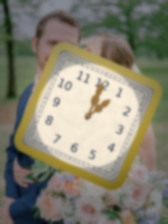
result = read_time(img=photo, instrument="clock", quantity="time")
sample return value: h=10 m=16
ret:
h=1 m=0
